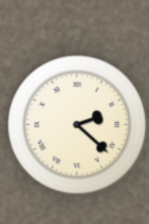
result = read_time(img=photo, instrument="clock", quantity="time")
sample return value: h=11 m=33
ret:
h=2 m=22
